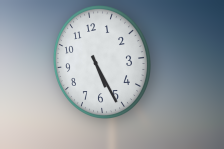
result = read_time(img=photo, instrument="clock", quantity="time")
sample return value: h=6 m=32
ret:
h=5 m=26
